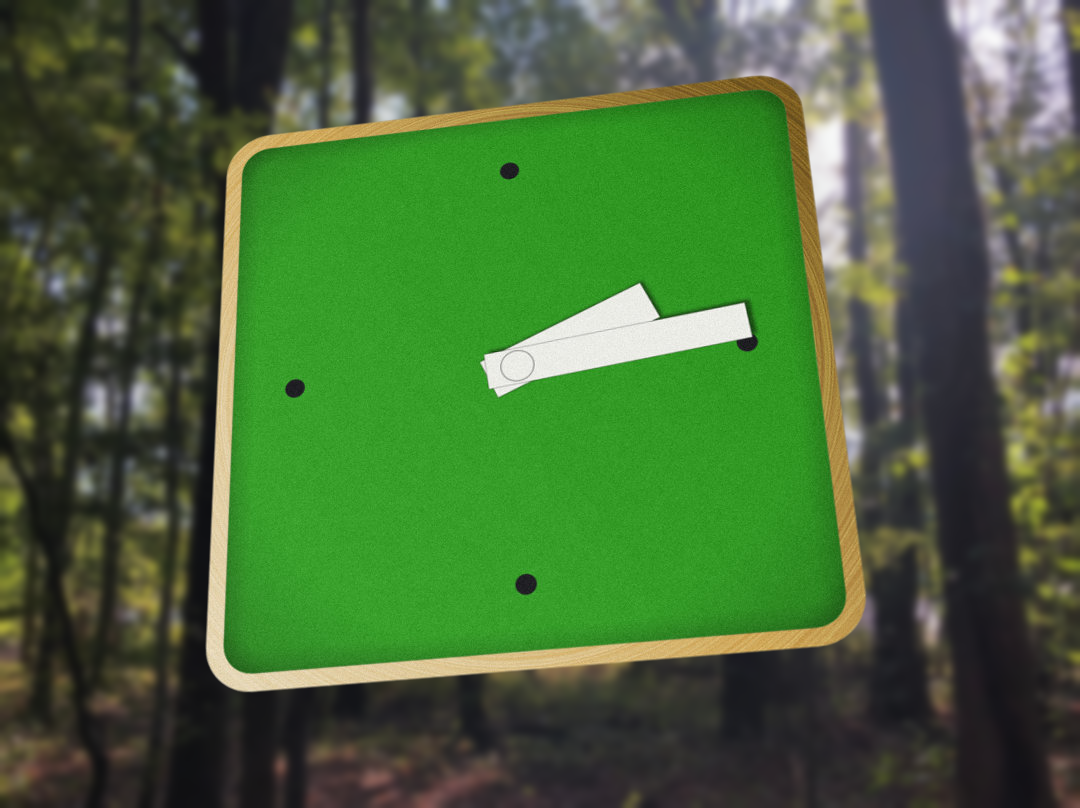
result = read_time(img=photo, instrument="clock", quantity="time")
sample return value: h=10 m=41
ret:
h=2 m=14
